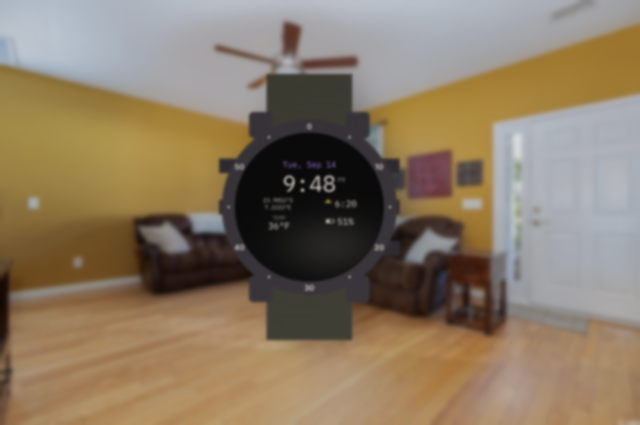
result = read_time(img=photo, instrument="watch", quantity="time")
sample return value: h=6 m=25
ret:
h=9 m=48
